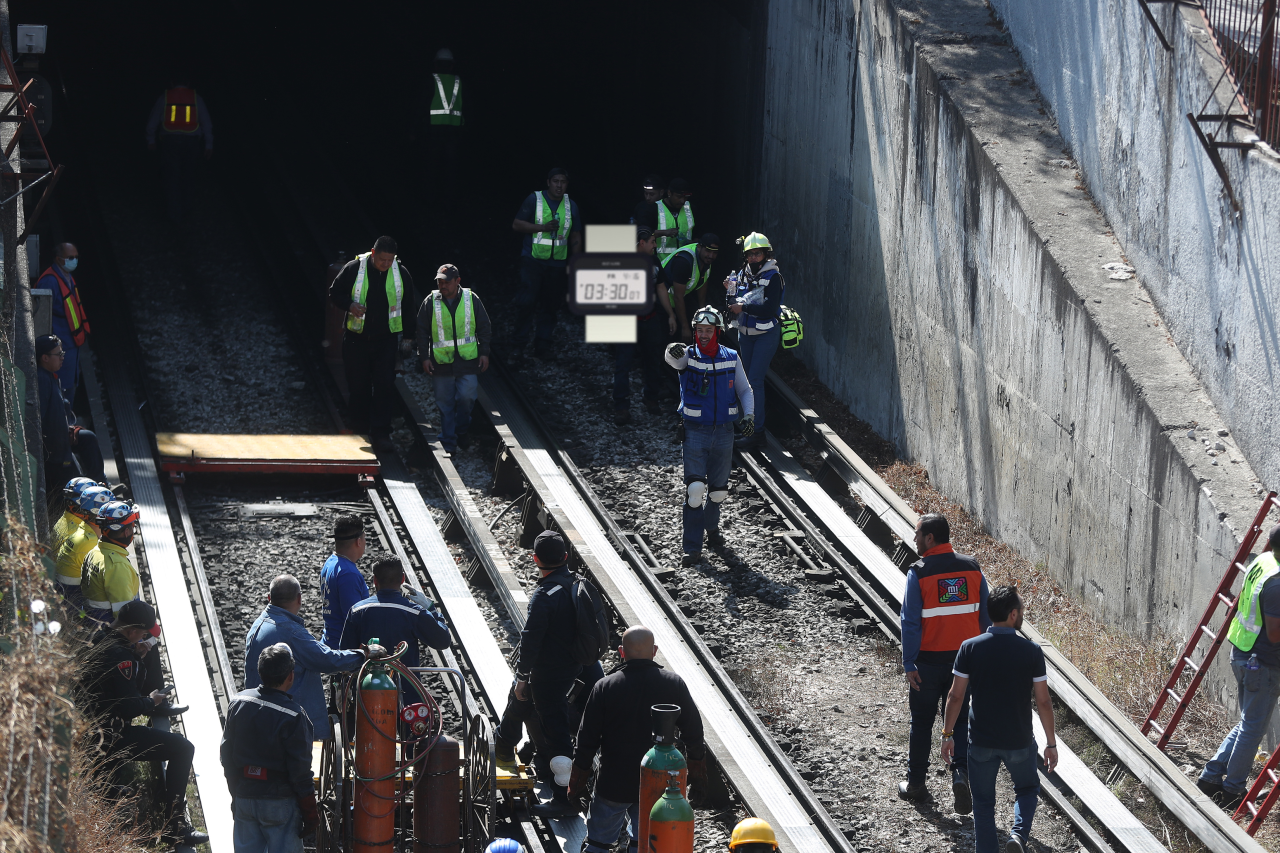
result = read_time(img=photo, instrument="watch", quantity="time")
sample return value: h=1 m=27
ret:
h=3 m=30
